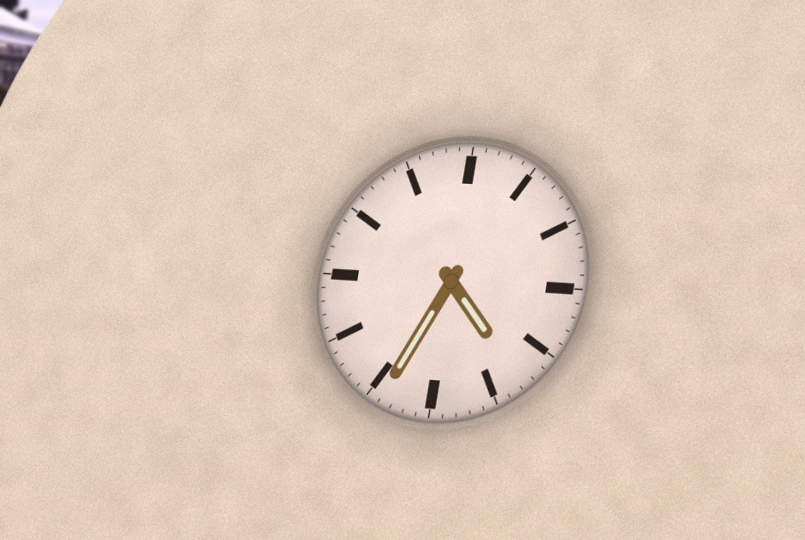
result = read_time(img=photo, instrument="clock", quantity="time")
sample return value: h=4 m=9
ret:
h=4 m=34
